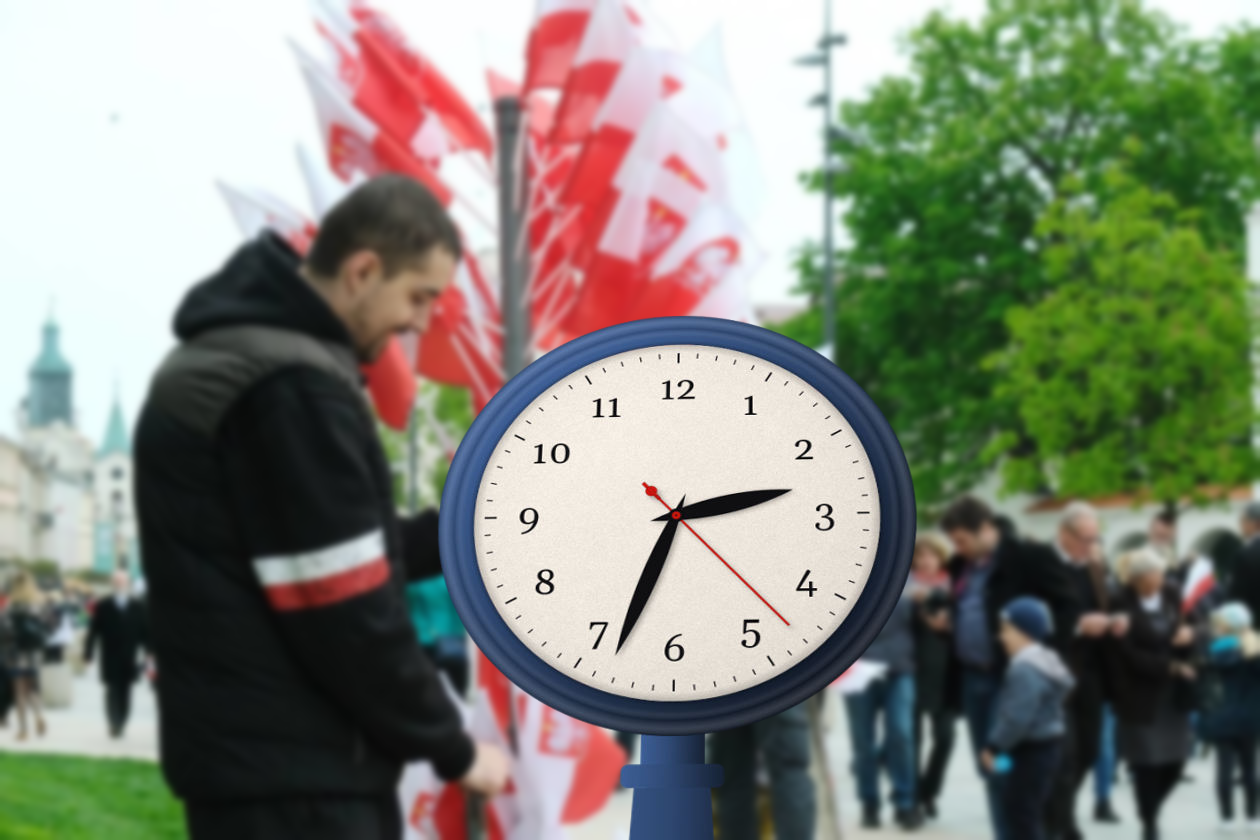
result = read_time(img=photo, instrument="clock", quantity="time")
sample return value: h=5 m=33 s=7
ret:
h=2 m=33 s=23
